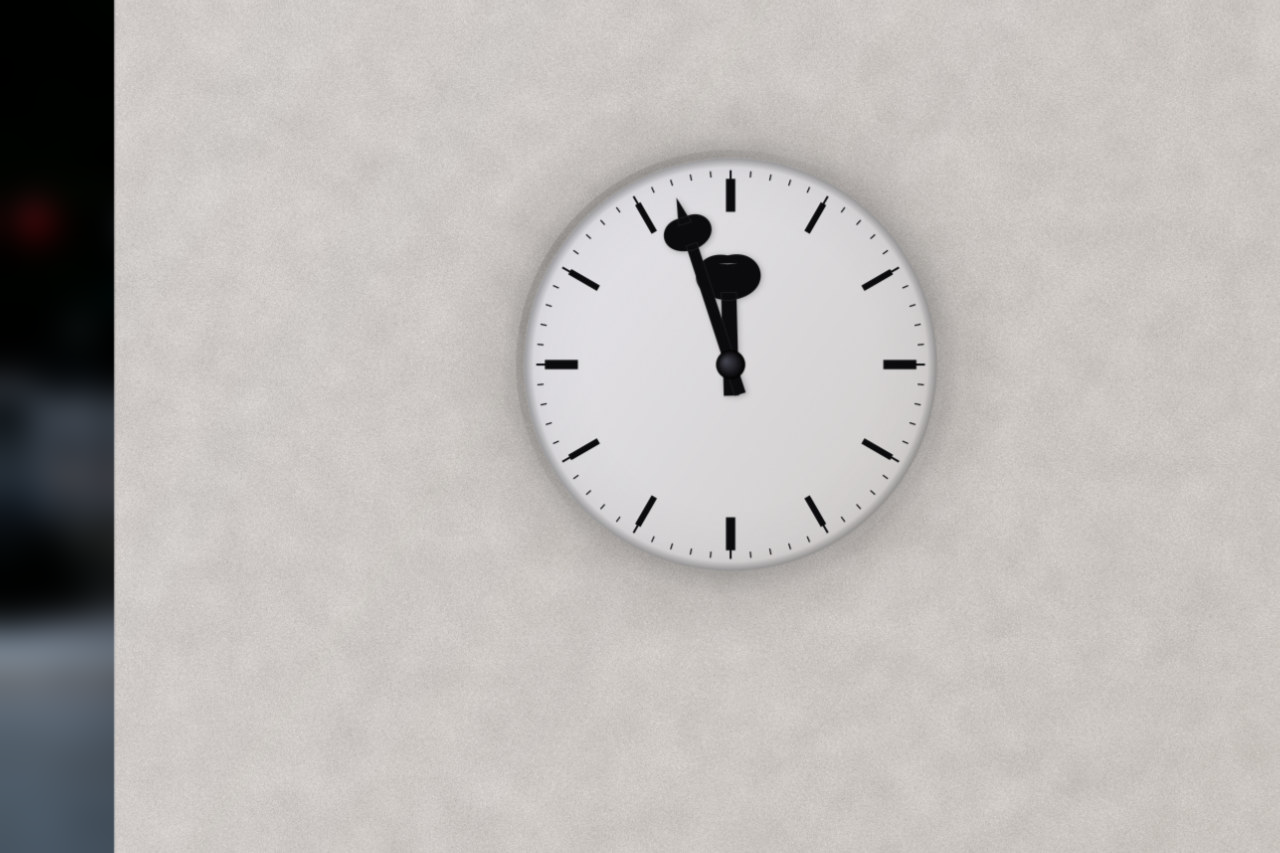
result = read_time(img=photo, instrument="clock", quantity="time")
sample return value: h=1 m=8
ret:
h=11 m=57
